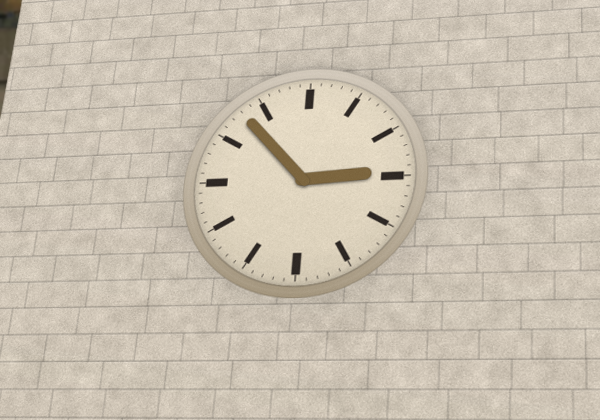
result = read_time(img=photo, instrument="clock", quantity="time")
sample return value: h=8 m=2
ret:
h=2 m=53
